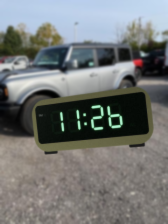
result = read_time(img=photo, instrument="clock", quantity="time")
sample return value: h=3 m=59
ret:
h=11 m=26
